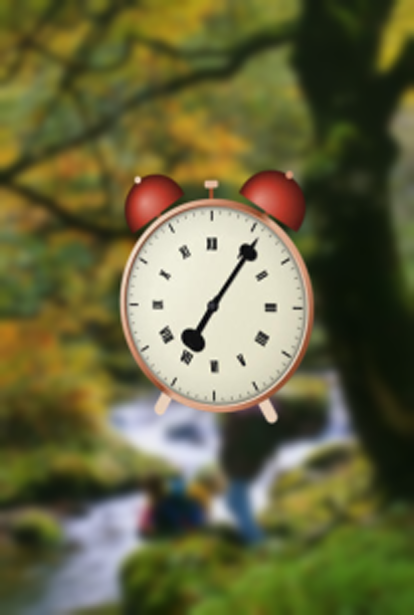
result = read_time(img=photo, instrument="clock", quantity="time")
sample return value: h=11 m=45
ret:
h=7 m=6
